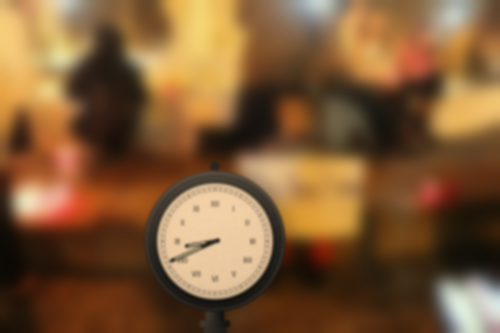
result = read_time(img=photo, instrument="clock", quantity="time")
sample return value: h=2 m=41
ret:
h=8 m=41
